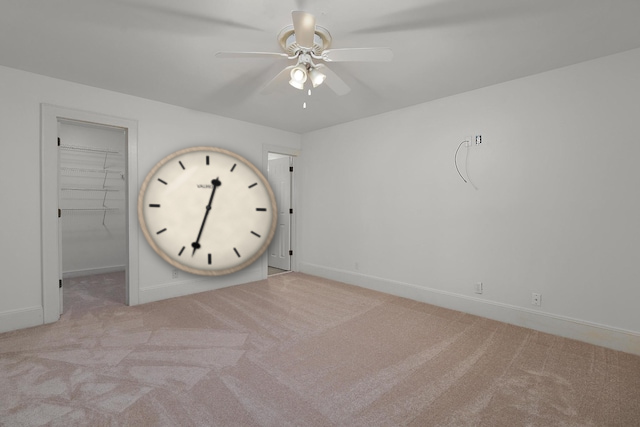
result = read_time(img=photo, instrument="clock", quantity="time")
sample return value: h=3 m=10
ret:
h=12 m=33
